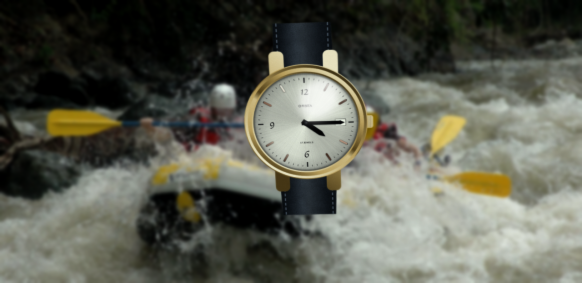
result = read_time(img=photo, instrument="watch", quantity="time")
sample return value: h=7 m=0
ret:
h=4 m=15
